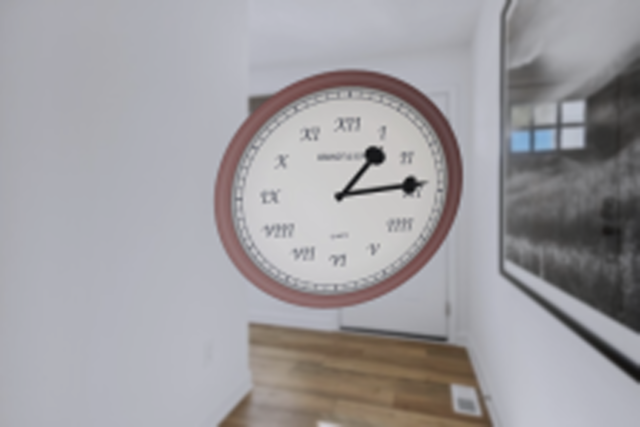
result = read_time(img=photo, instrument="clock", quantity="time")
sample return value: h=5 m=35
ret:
h=1 m=14
